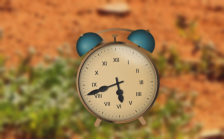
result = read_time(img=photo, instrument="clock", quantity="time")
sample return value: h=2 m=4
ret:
h=5 m=42
